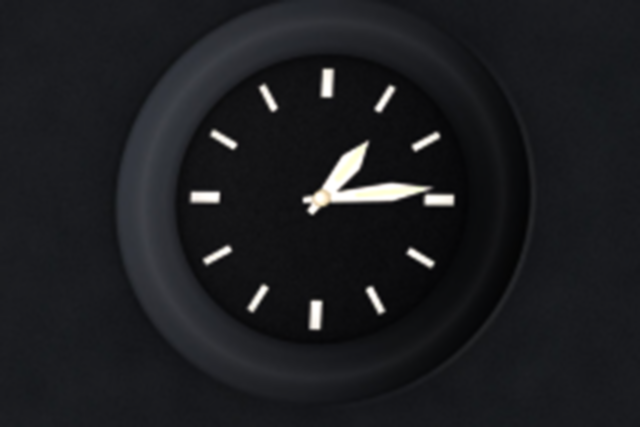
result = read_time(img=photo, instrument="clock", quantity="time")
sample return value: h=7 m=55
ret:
h=1 m=14
